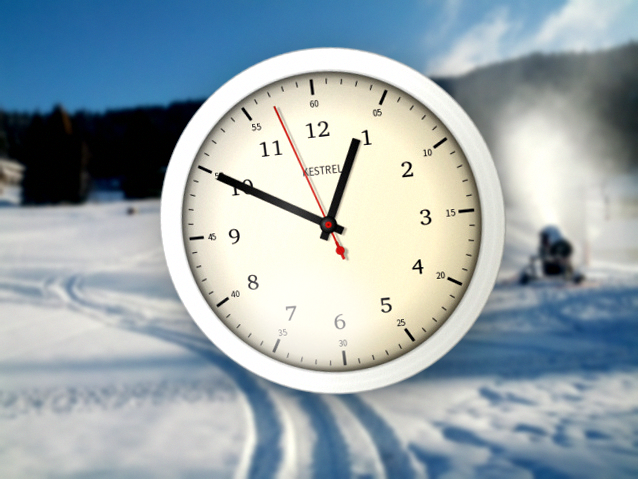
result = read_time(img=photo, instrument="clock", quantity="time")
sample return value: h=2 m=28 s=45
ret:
h=12 m=49 s=57
